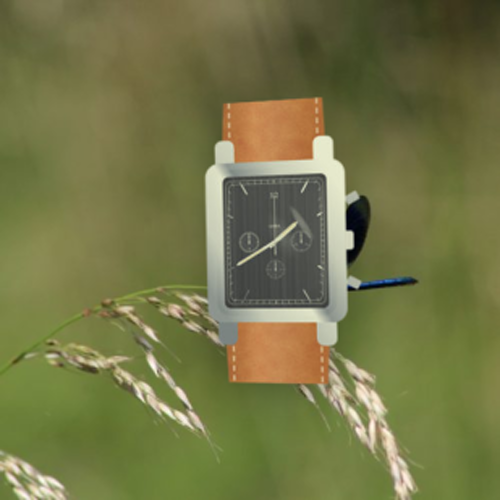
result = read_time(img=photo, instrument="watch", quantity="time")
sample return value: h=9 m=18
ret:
h=1 m=40
